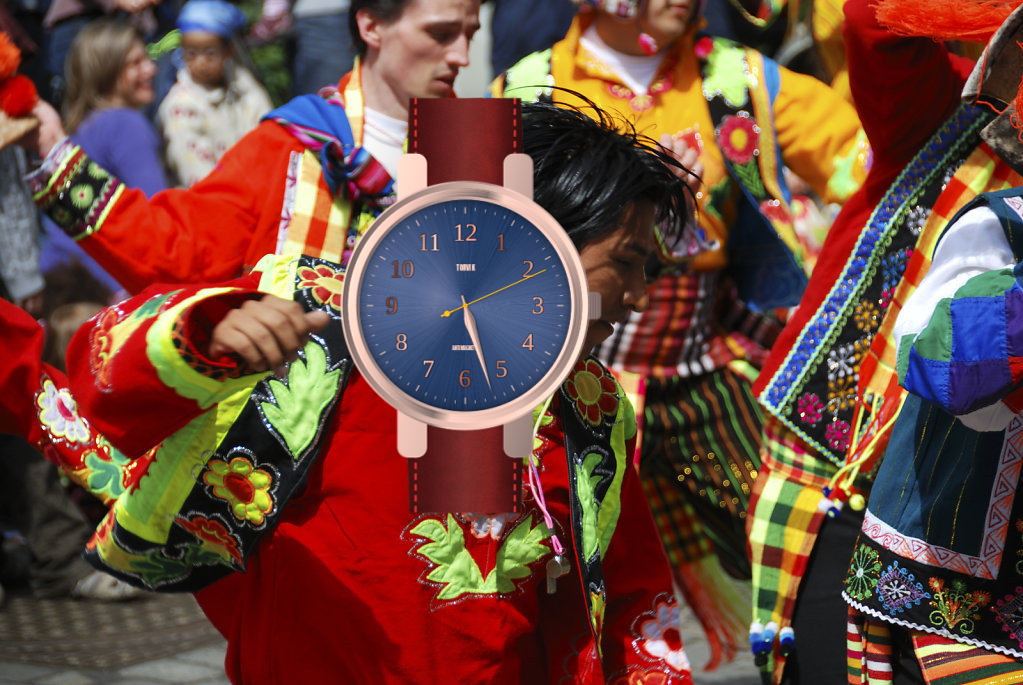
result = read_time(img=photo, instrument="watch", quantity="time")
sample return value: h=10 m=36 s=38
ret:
h=5 m=27 s=11
